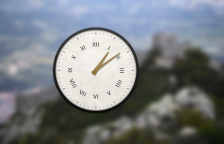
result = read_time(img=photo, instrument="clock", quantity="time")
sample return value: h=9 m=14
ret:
h=1 m=9
